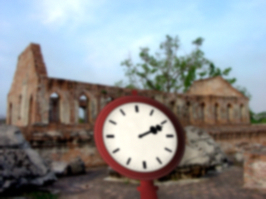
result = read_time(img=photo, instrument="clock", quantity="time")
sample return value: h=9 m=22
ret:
h=2 m=11
